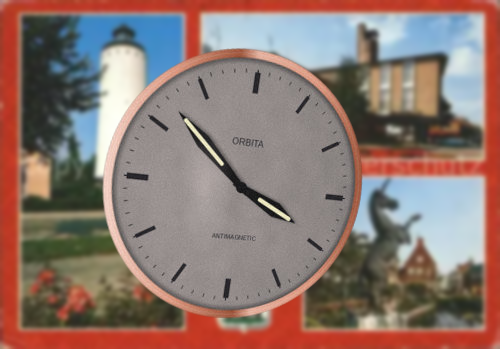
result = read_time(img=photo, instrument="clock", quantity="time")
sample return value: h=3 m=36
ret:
h=3 m=52
